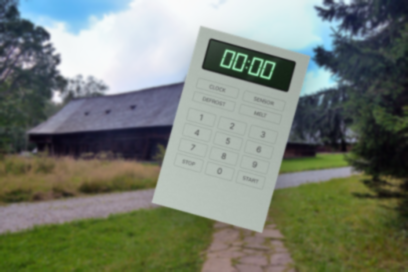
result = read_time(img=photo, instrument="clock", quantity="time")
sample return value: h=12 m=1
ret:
h=0 m=0
